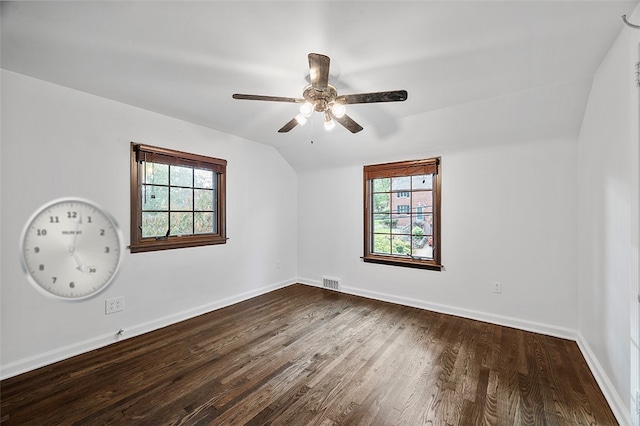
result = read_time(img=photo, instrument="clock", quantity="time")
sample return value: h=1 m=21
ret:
h=5 m=2
